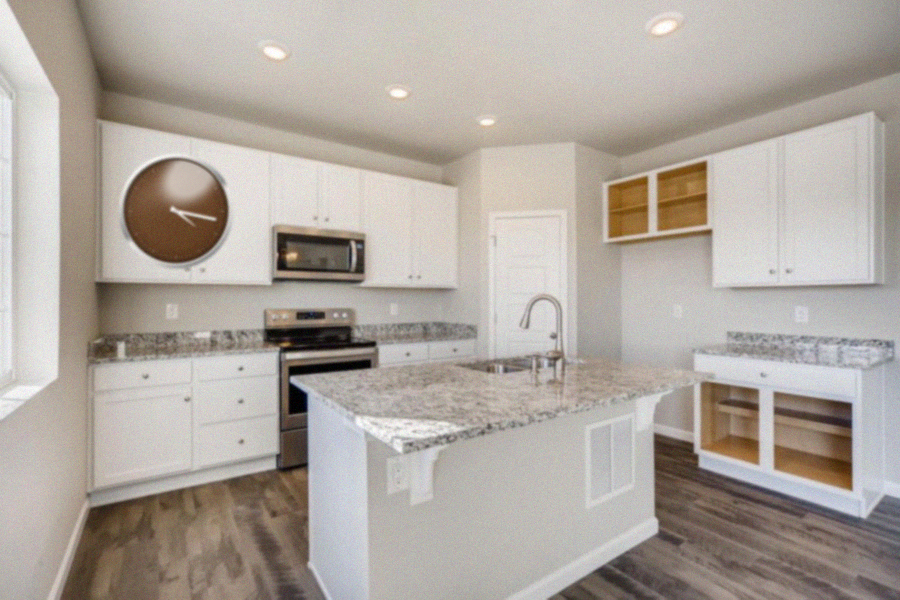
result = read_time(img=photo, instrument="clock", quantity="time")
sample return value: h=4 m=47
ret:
h=4 m=17
